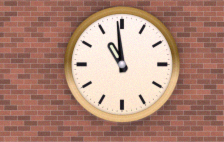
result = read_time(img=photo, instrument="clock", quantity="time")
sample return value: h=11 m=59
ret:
h=10 m=59
